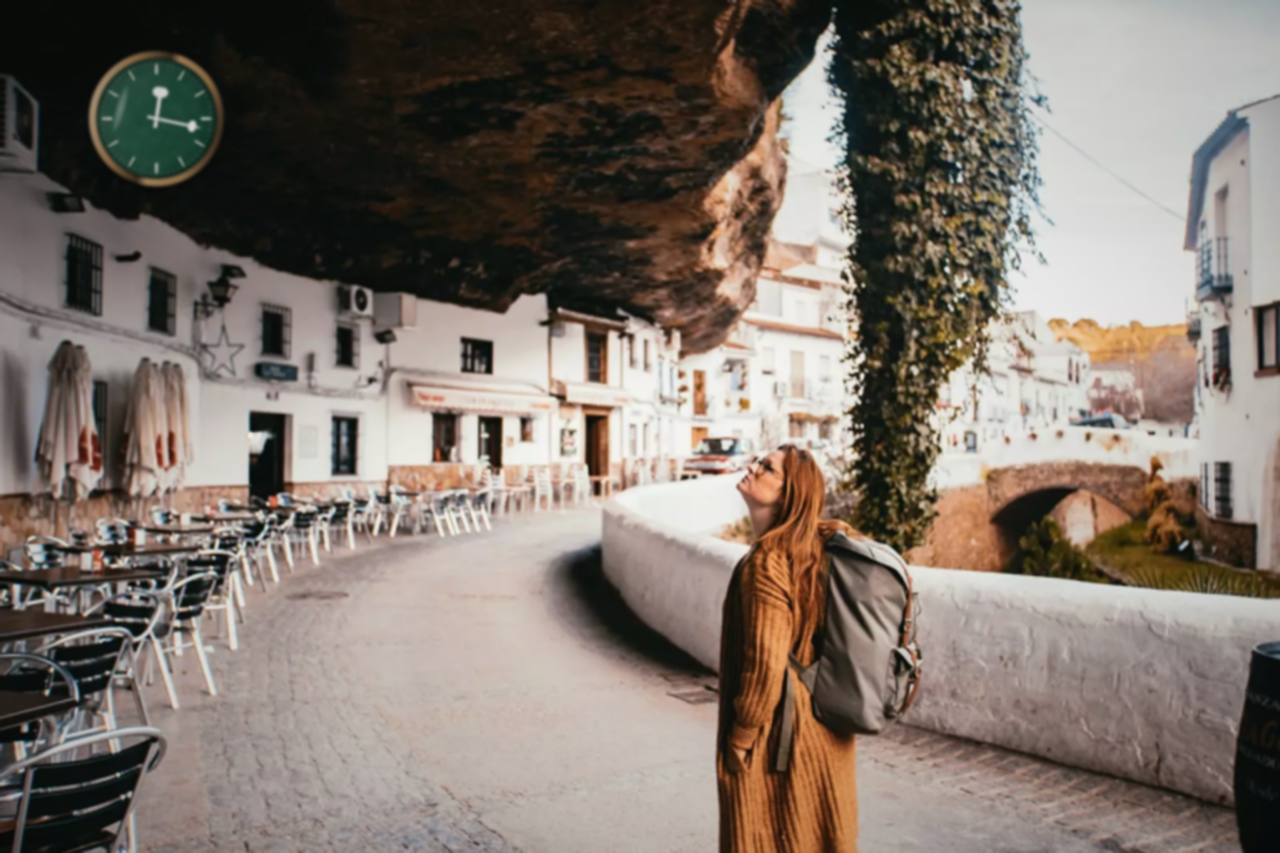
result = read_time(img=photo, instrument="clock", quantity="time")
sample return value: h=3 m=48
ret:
h=12 m=17
